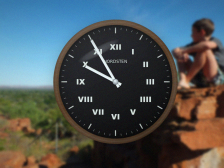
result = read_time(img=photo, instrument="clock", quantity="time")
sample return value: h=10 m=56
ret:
h=9 m=55
